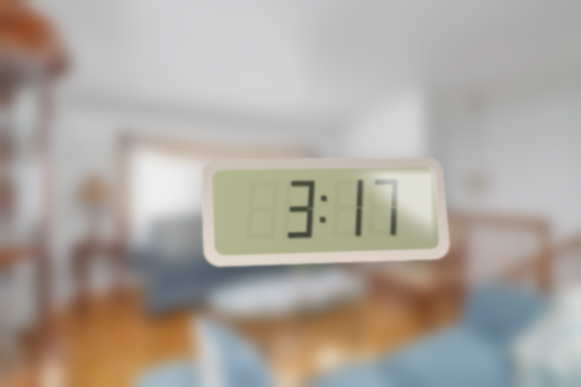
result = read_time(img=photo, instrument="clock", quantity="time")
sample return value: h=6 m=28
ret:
h=3 m=17
